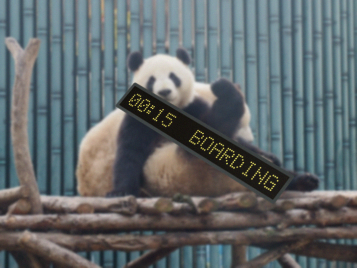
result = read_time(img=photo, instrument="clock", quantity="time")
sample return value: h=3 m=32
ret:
h=0 m=15
